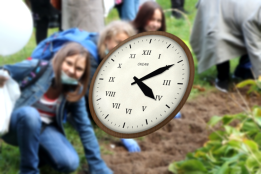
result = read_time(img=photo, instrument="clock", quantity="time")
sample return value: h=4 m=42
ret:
h=4 m=10
